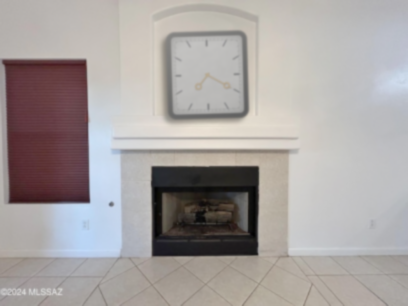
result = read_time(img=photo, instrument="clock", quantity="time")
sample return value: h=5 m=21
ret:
h=7 m=20
